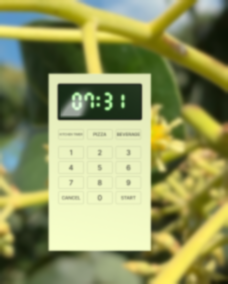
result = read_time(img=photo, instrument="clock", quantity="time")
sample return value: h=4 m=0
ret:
h=7 m=31
